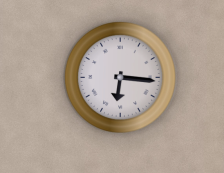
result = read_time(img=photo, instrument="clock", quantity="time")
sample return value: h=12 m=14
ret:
h=6 m=16
